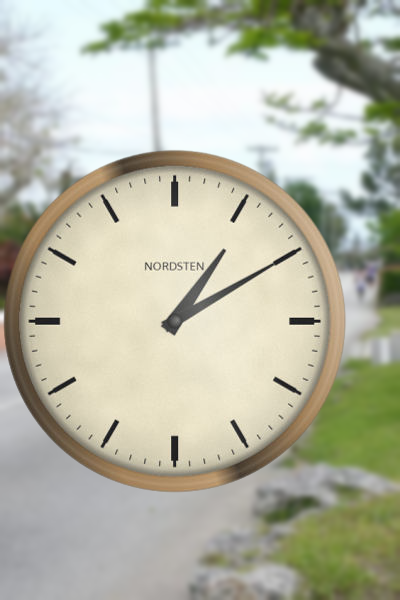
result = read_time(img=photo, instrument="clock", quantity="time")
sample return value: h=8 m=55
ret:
h=1 m=10
